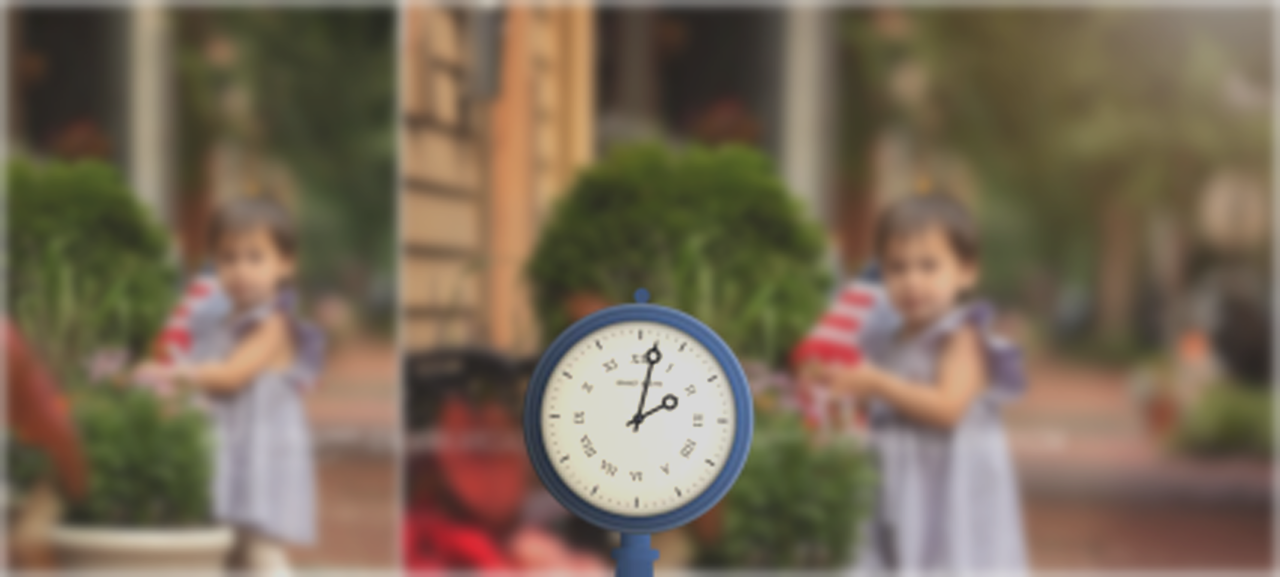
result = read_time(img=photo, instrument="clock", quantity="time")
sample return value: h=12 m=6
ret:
h=2 m=2
